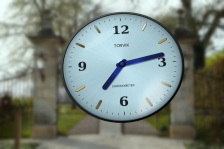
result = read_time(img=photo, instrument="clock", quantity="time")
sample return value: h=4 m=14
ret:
h=7 m=13
